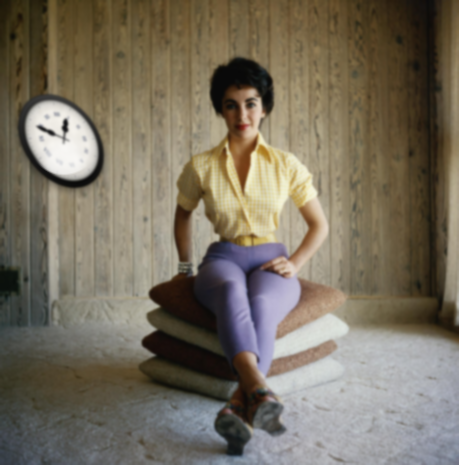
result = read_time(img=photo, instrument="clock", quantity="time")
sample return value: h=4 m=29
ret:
h=12 m=49
